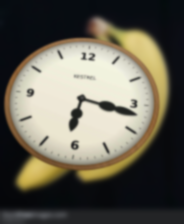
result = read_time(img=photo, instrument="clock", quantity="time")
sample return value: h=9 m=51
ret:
h=6 m=17
